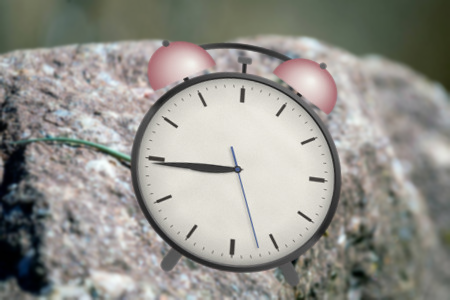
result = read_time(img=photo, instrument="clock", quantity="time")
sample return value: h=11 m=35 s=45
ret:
h=8 m=44 s=27
